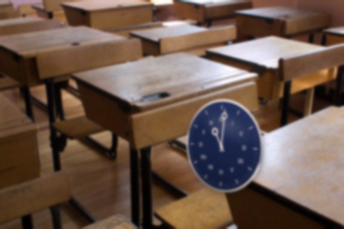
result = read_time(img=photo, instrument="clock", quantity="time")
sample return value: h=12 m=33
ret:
h=11 m=1
